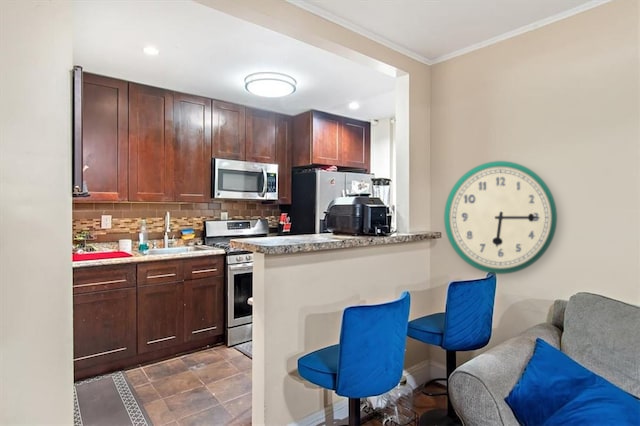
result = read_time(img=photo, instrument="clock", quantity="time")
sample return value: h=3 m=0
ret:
h=6 m=15
